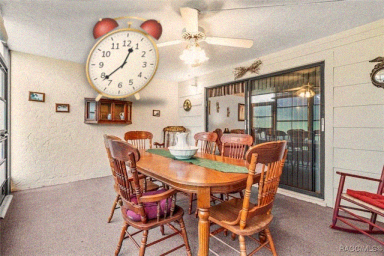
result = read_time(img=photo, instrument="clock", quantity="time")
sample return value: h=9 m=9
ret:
h=12 m=38
